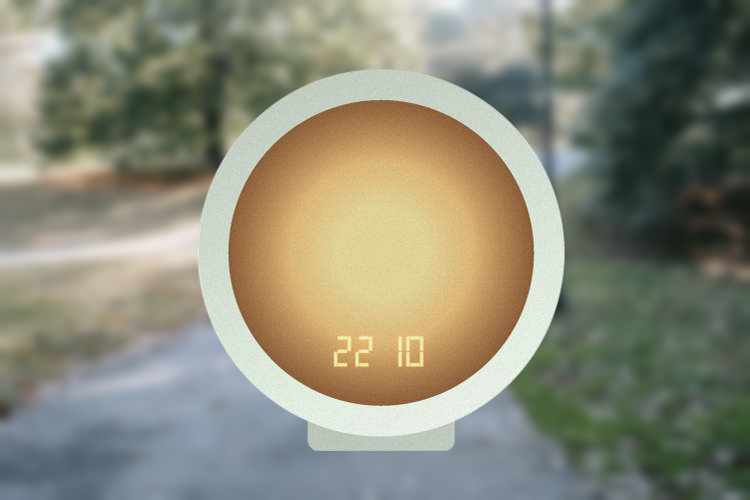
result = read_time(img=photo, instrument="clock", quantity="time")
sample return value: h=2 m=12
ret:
h=22 m=10
